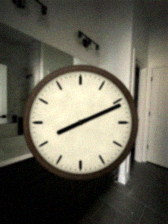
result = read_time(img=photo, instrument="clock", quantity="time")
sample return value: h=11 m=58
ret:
h=8 m=11
